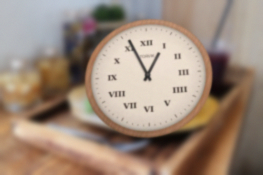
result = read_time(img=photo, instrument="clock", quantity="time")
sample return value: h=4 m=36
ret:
h=12 m=56
